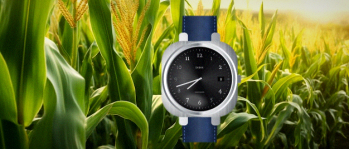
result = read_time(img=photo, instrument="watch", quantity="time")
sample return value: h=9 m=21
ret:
h=7 m=42
